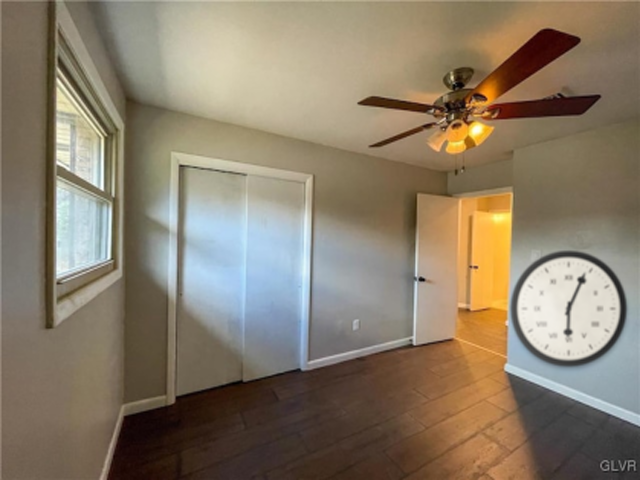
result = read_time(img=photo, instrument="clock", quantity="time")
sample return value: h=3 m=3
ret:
h=6 m=4
